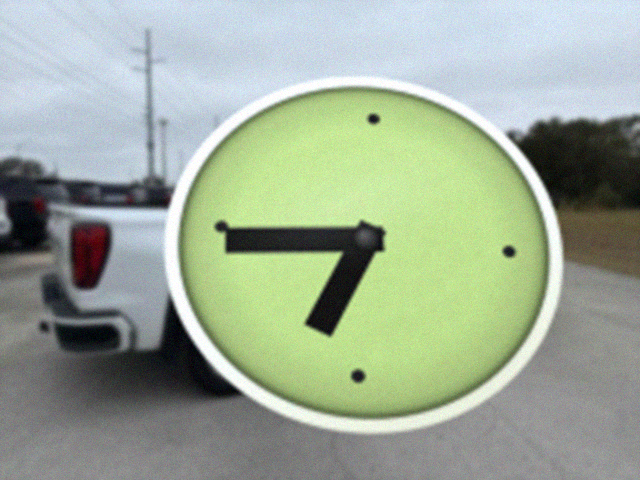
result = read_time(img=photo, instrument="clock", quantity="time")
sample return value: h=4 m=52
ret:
h=6 m=44
